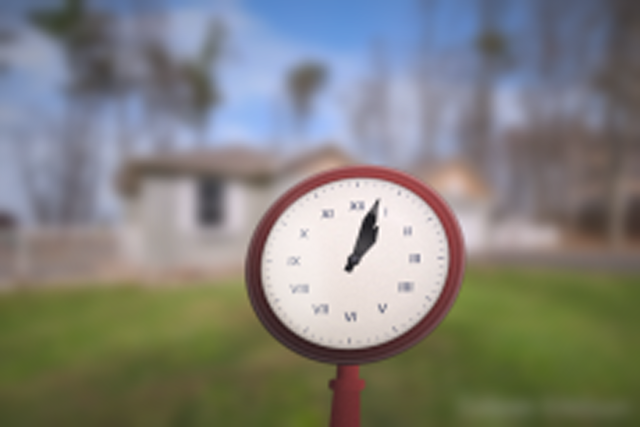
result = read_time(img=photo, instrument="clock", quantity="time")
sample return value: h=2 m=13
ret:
h=1 m=3
